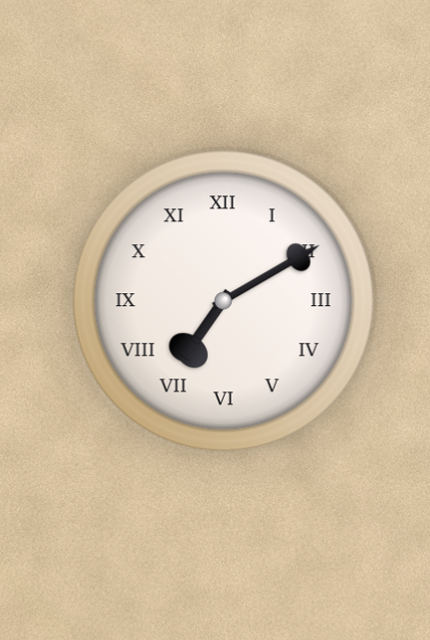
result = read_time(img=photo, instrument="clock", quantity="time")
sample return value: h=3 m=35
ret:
h=7 m=10
